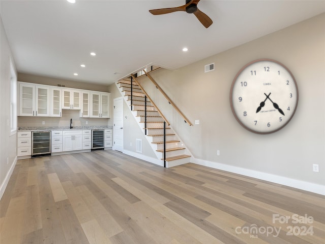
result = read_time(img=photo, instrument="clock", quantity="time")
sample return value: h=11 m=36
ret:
h=7 m=23
